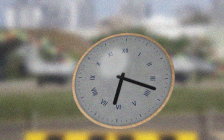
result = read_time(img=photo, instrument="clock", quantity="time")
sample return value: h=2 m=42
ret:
h=6 m=18
